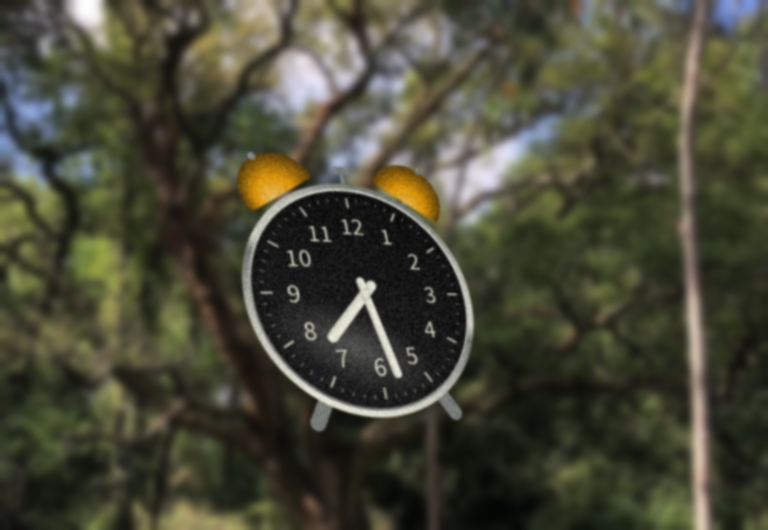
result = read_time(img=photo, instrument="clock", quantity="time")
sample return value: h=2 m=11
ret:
h=7 m=28
